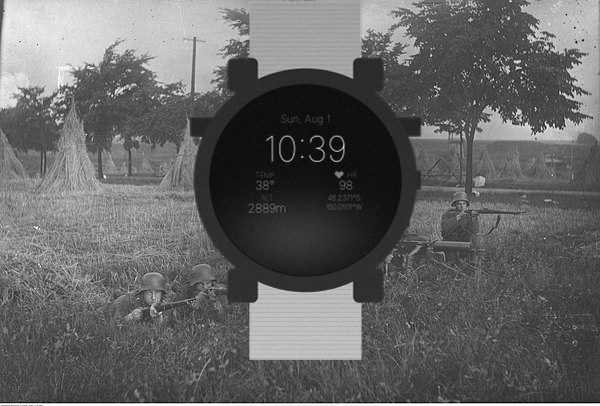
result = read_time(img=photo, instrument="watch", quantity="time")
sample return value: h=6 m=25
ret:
h=10 m=39
